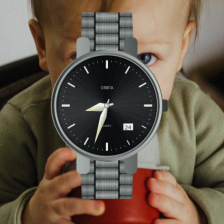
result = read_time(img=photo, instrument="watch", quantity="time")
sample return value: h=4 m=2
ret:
h=8 m=33
